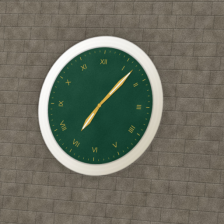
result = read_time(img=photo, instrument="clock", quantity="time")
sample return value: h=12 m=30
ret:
h=7 m=7
